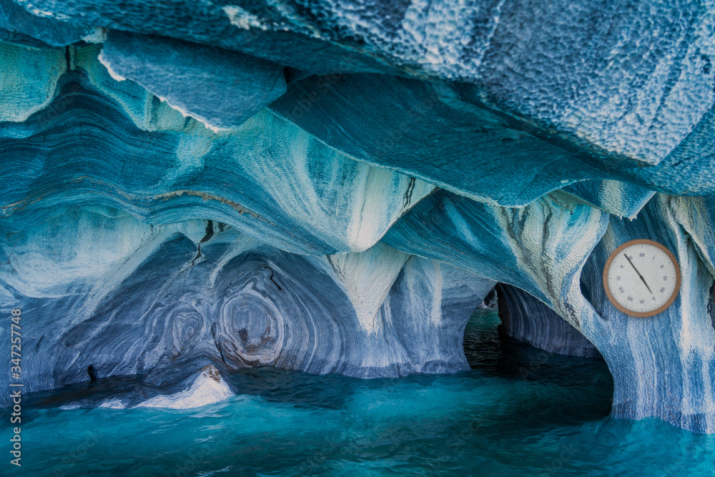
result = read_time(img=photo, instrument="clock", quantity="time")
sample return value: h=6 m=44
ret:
h=4 m=54
